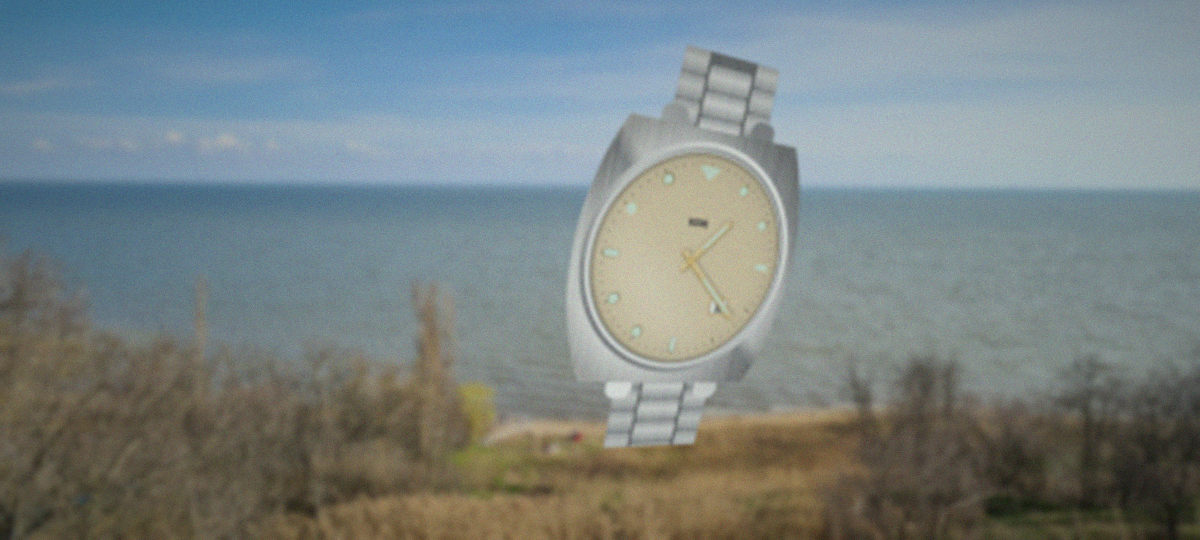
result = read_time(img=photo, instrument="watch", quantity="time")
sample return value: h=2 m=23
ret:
h=1 m=22
